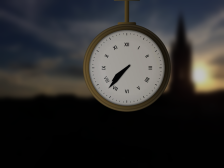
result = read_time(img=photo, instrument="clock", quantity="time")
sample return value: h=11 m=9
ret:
h=7 m=37
